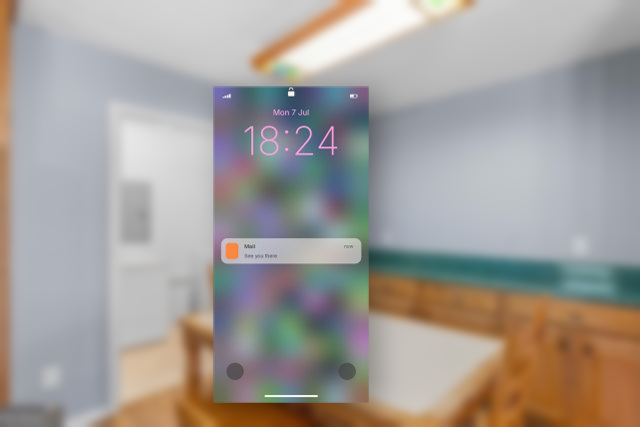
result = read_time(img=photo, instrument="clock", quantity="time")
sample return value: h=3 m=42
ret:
h=18 m=24
